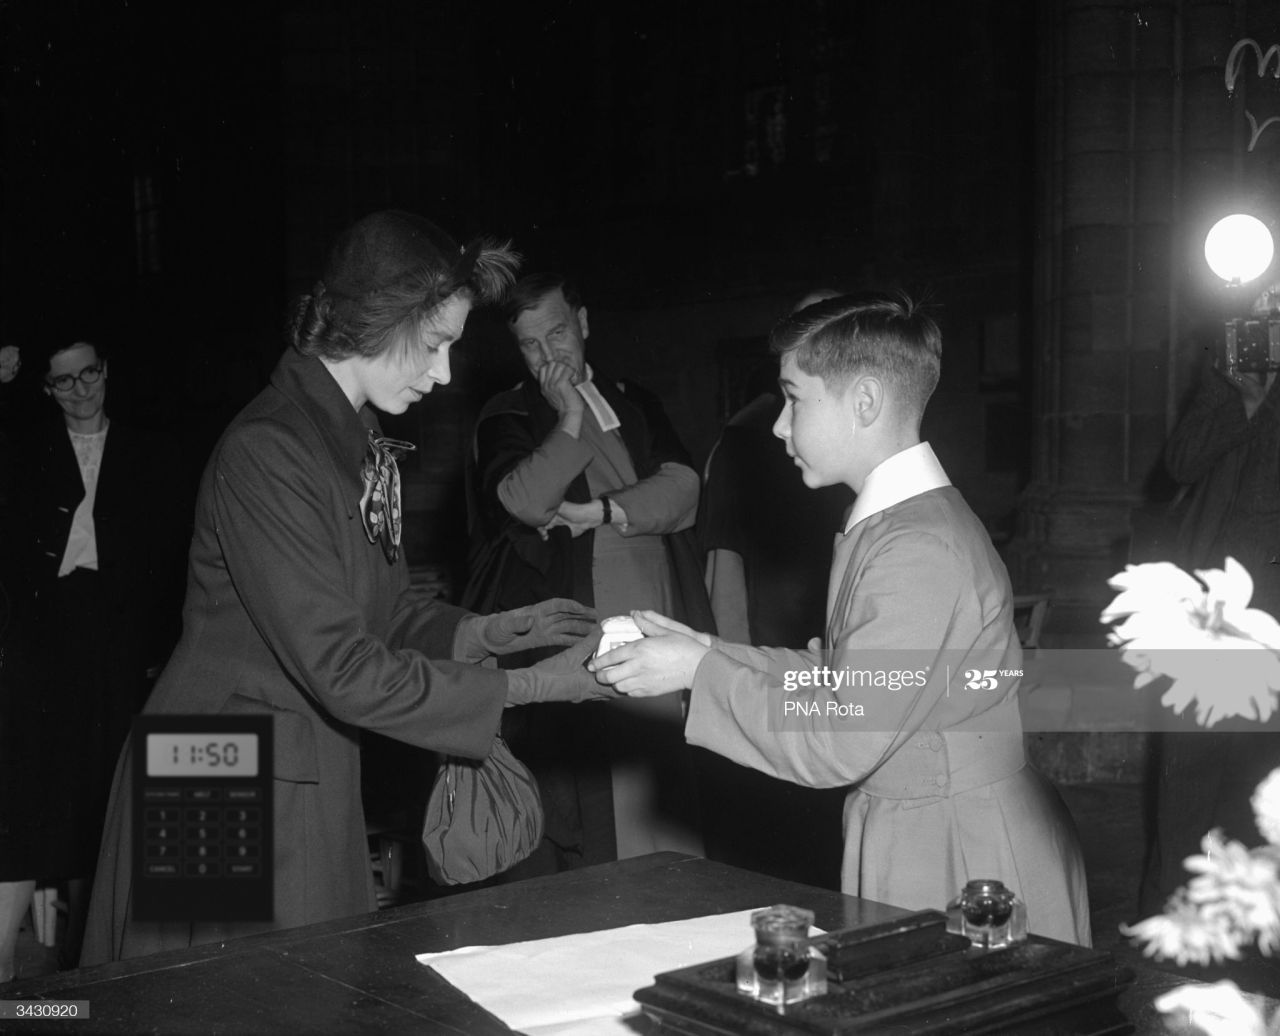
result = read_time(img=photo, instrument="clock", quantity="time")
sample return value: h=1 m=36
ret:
h=11 m=50
